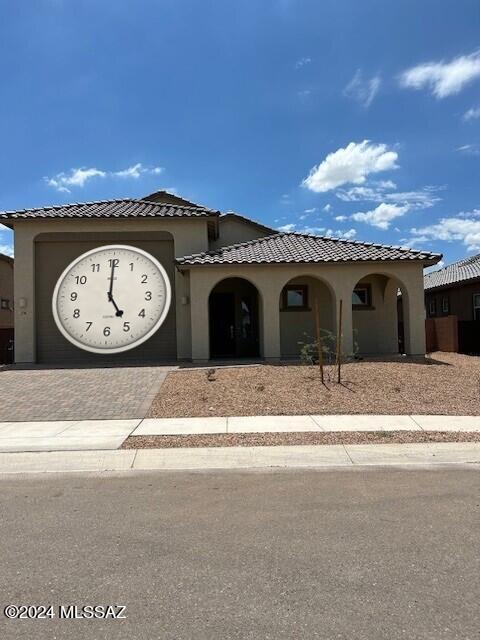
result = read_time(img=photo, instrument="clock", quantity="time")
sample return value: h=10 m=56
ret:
h=5 m=0
